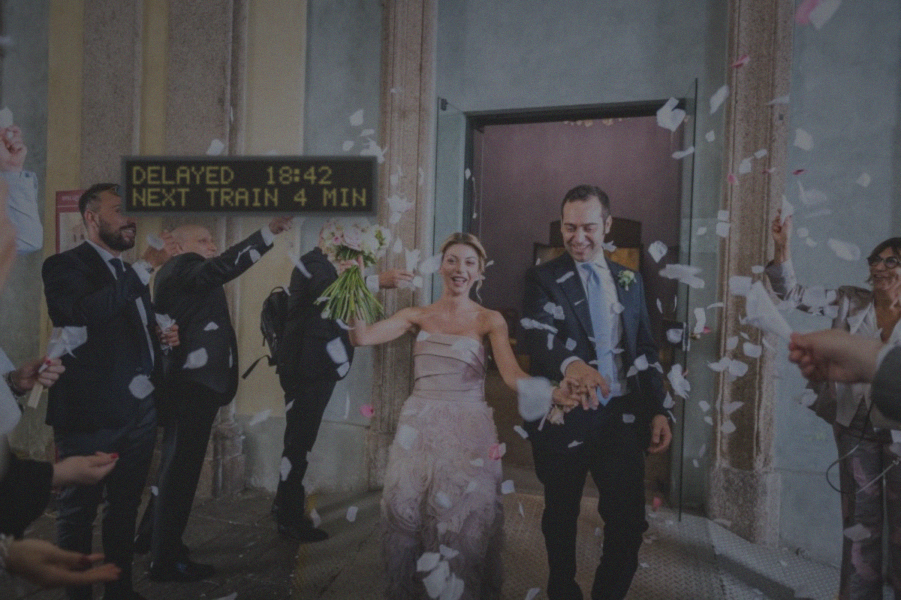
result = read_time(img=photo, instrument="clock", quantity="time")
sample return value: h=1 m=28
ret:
h=18 m=42
